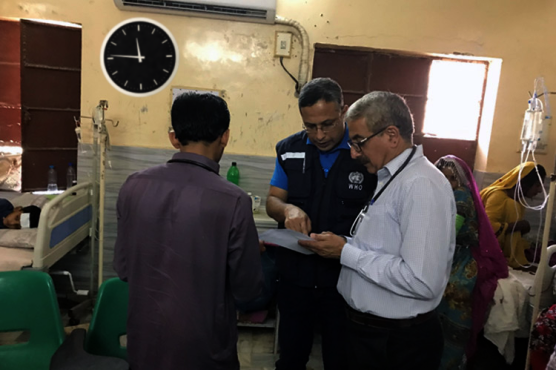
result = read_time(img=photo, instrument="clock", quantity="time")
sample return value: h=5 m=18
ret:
h=11 m=46
